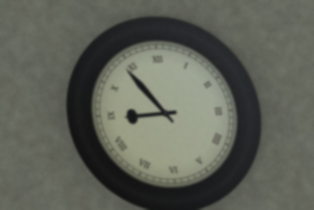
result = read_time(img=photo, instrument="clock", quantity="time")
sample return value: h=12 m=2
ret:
h=8 m=54
